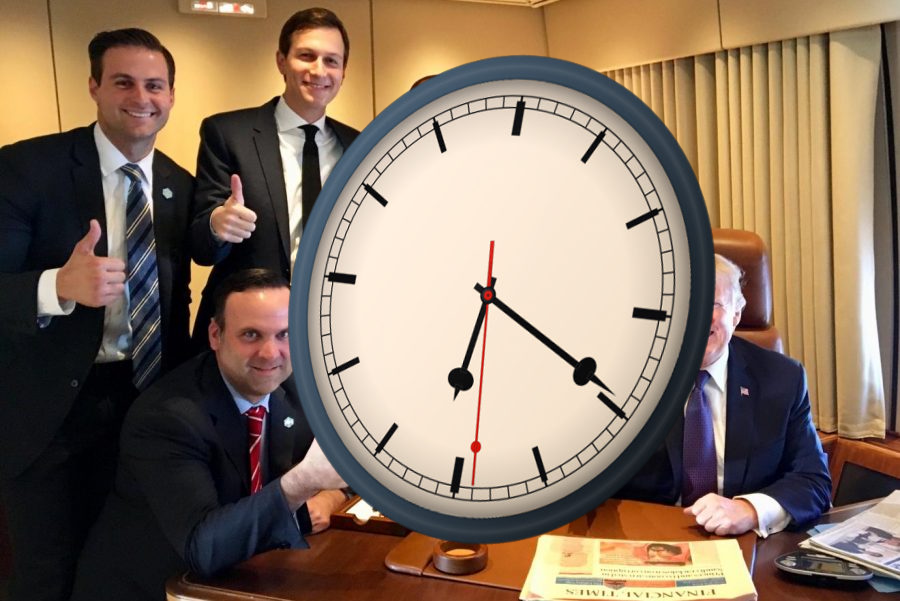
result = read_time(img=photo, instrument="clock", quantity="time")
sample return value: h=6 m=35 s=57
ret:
h=6 m=19 s=29
